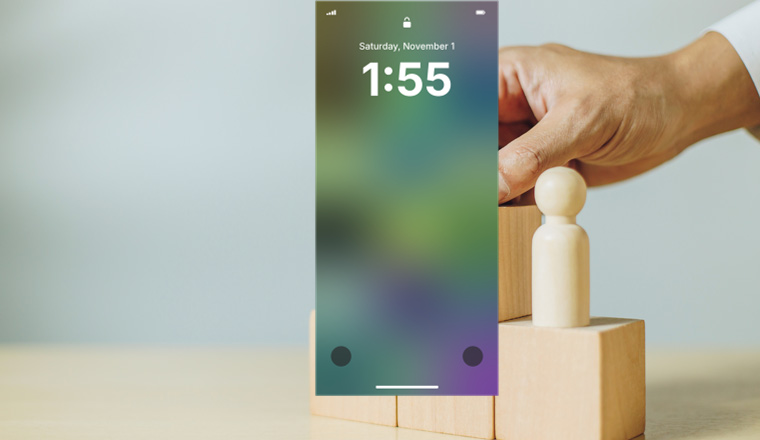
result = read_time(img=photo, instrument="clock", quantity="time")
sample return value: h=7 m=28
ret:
h=1 m=55
